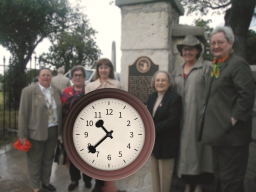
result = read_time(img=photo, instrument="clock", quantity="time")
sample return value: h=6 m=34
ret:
h=10 m=38
